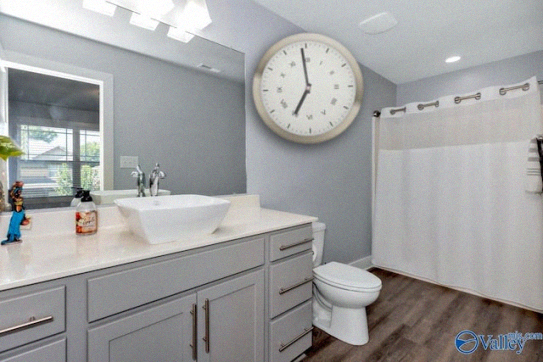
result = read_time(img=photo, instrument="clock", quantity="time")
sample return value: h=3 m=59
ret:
h=6 m=59
